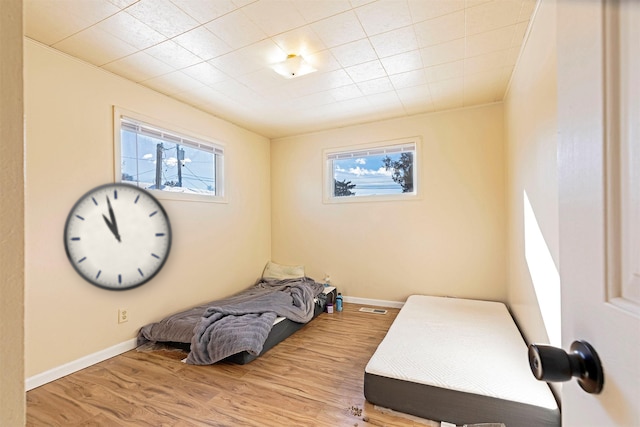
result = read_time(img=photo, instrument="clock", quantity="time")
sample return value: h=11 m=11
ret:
h=10 m=58
